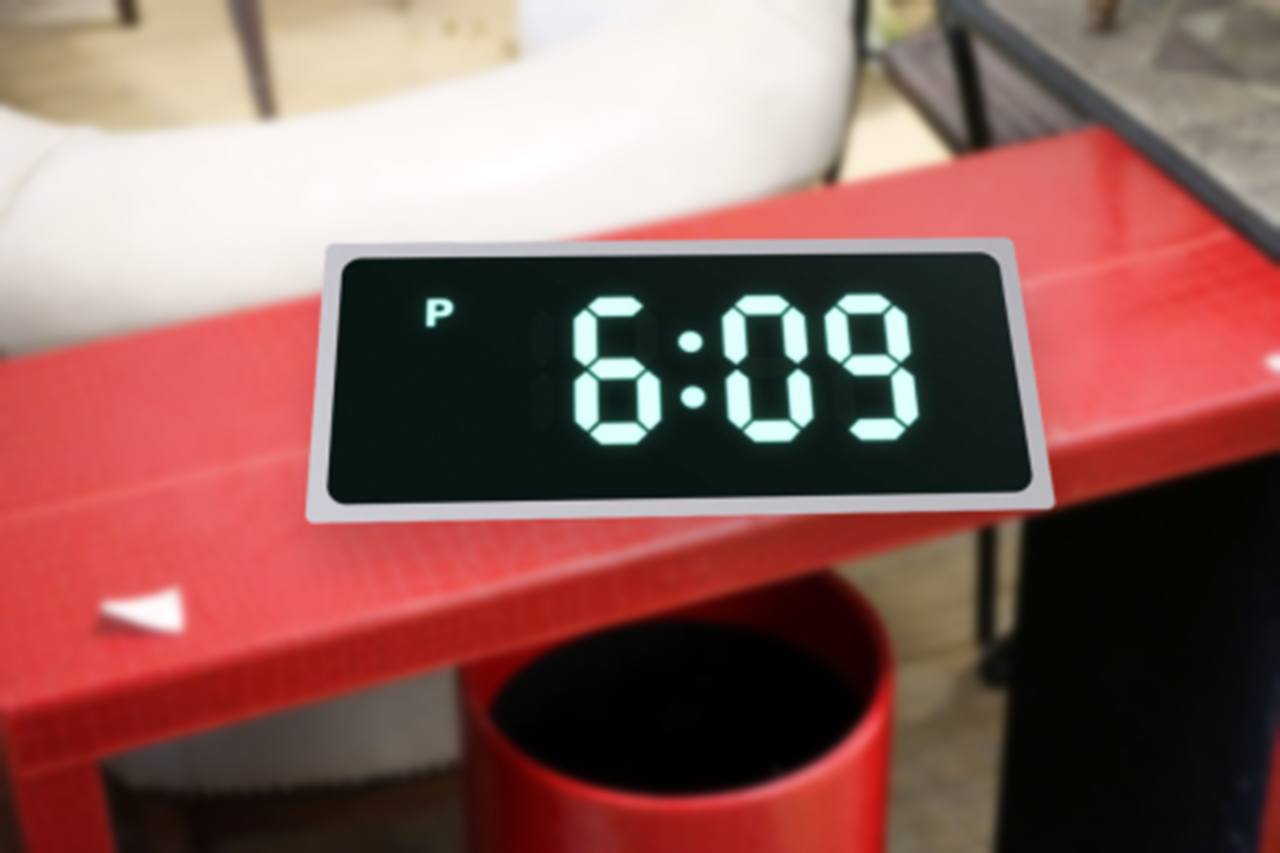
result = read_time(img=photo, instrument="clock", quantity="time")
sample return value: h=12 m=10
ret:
h=6 m=9
